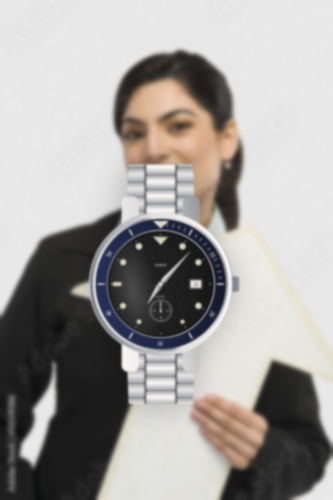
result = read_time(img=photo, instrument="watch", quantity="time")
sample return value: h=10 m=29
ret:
h=7 m=7
